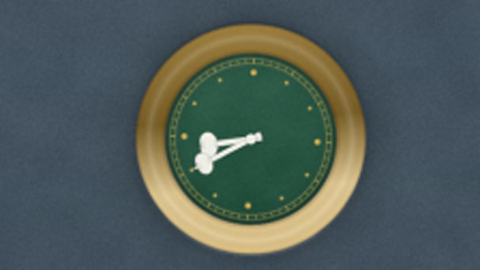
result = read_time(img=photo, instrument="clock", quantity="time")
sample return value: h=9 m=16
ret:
h=8 m=40
